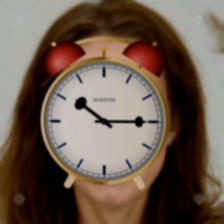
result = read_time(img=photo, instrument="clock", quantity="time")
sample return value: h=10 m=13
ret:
h=10 m=15
